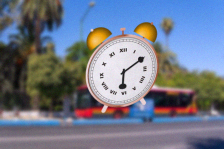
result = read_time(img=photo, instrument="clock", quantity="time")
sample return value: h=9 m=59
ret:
h=6 m=10
